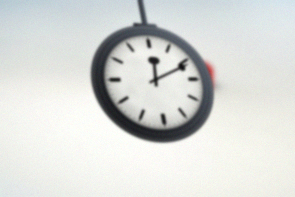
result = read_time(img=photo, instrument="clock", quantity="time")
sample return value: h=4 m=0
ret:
h=12 m=11
